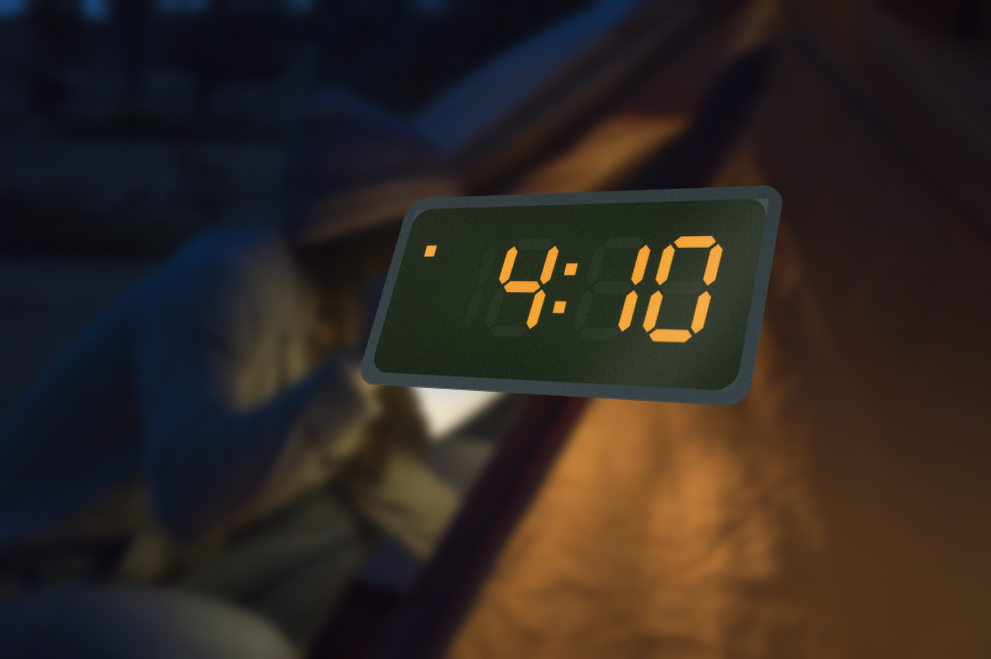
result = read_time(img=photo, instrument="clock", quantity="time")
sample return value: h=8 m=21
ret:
h=4 m=10
